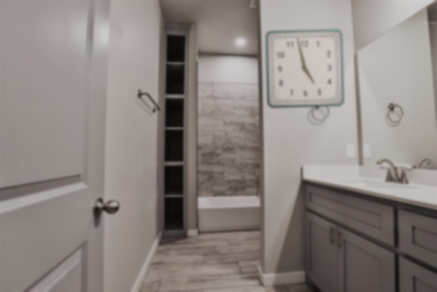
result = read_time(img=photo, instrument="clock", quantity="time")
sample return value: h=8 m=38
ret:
h=4 m=58
